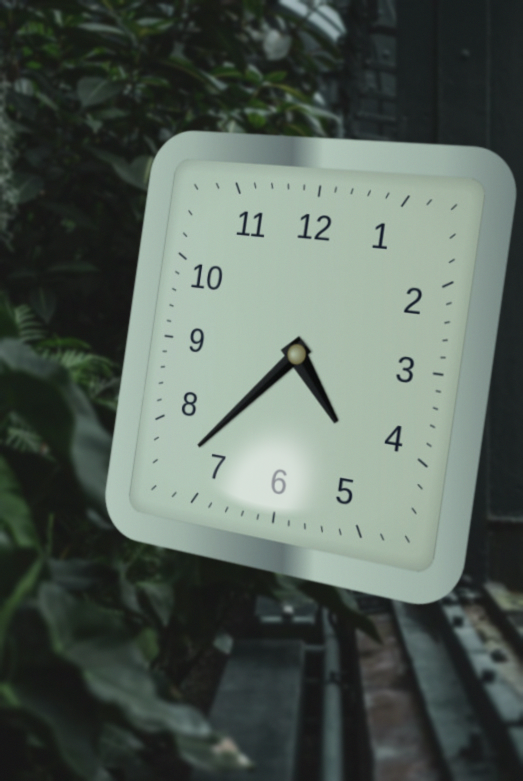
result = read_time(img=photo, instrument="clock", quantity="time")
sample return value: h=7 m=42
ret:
h=4 m=37
